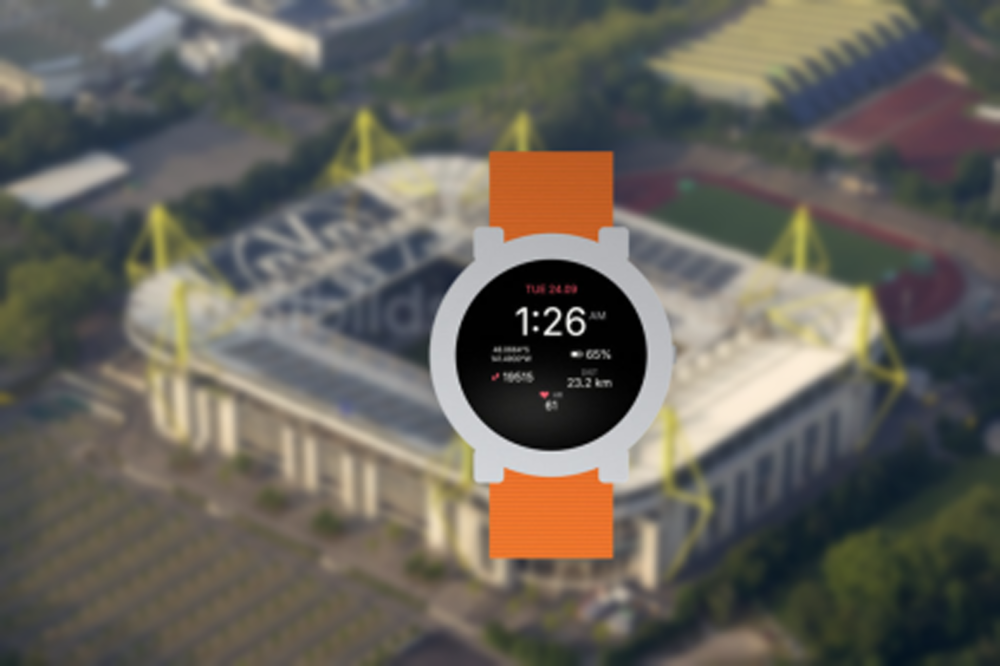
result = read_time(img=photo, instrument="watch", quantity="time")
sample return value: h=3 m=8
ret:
h=1 m=26
